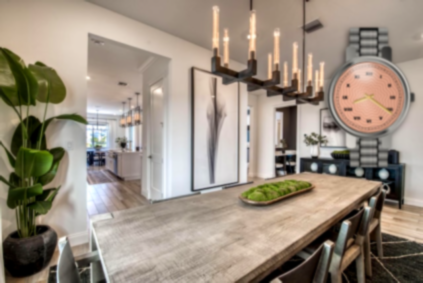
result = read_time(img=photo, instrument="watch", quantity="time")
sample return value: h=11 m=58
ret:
h=8 m=21
